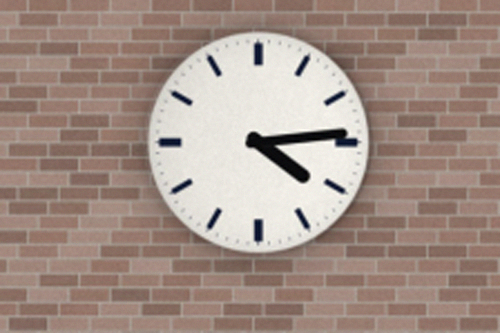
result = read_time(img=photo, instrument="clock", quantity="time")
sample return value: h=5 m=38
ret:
h=4 m=14
